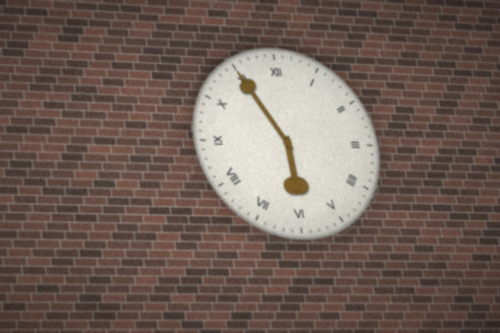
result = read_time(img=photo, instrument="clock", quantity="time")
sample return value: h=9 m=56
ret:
h=5 m=55
